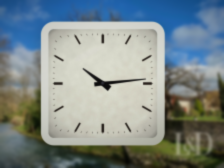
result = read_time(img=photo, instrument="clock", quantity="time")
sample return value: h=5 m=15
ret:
h=10 m=14
